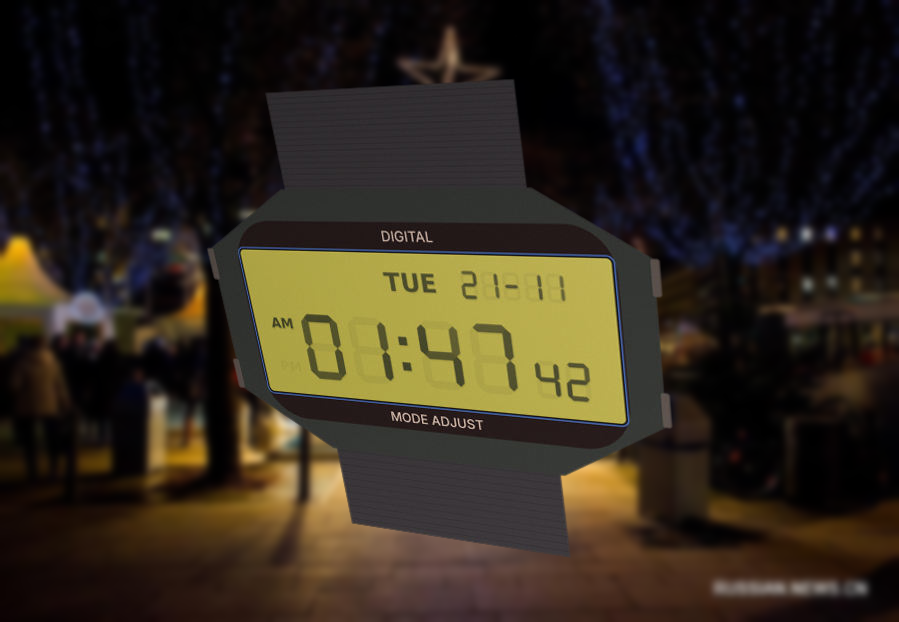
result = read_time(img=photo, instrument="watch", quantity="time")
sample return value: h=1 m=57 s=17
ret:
h=1 m=47 s=42
